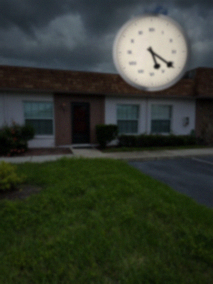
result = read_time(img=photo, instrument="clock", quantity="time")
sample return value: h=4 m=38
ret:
h=5 m=21
